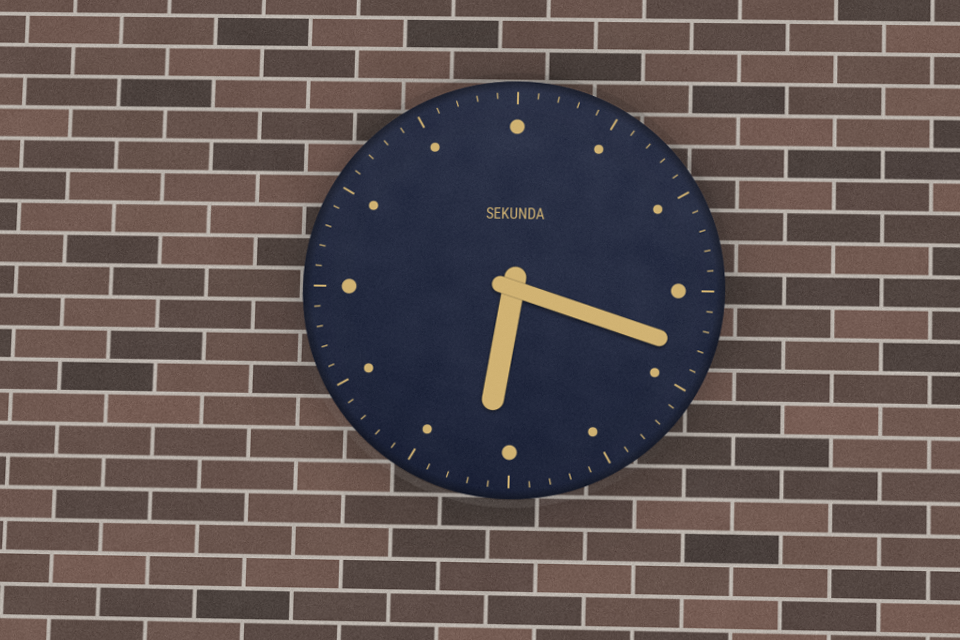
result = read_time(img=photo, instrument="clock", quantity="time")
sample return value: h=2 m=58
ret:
h=6 m=18
